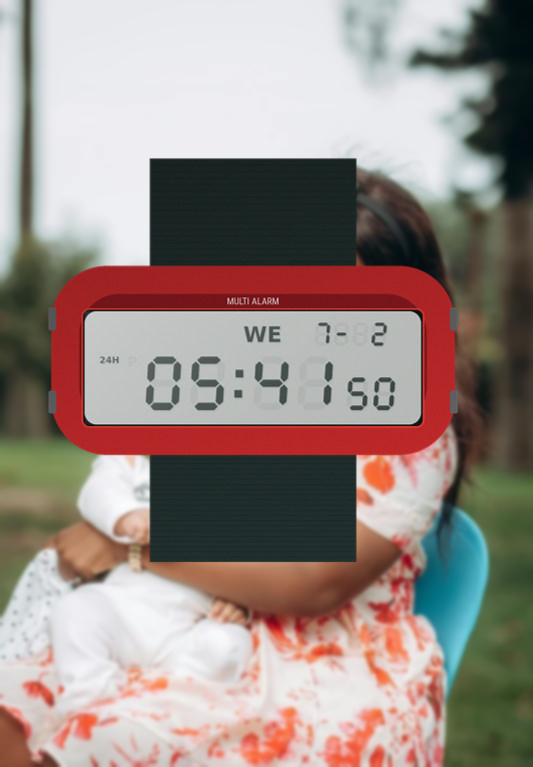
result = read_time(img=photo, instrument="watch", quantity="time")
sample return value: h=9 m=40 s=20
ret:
h=5 m=41 s=50
